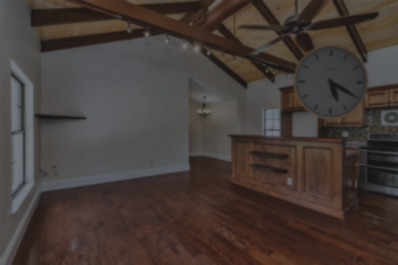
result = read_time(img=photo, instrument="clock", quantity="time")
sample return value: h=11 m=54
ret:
h=5 m=20
